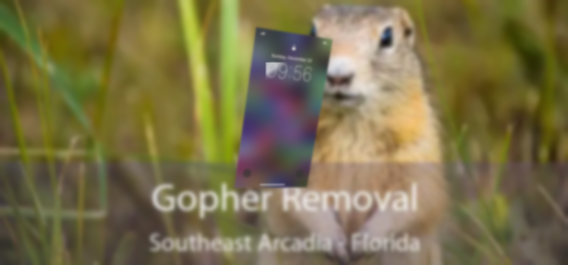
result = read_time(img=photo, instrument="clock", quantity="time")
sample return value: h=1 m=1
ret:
h=9 m=56
